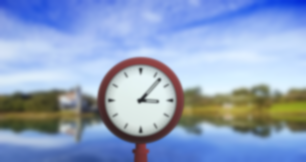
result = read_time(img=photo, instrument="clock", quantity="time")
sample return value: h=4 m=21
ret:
h=3 m=7
